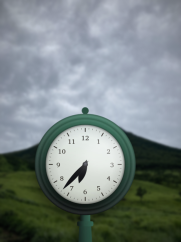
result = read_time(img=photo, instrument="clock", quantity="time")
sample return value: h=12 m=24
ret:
h=6 m=37
